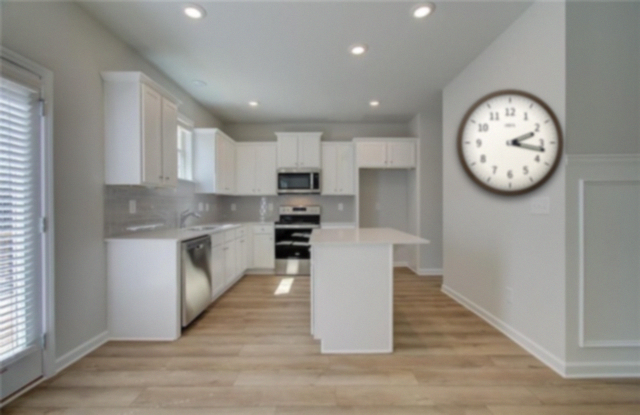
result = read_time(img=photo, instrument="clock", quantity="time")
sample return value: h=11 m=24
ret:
h=2 m=17
